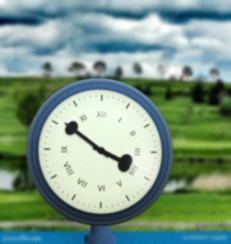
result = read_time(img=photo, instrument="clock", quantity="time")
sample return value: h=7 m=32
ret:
h=3 m=51
